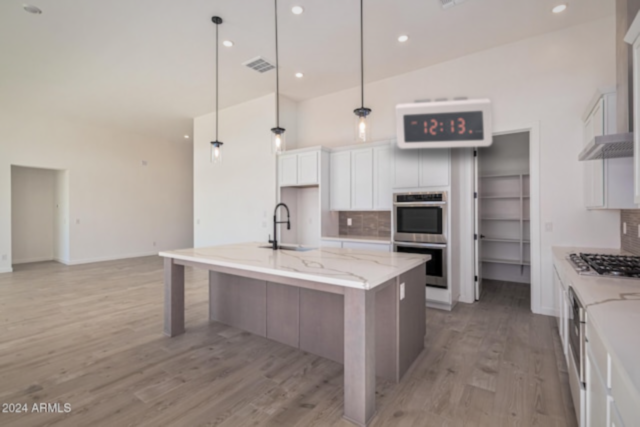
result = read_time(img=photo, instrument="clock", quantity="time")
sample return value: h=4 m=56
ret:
h=12 m=13
